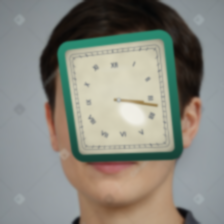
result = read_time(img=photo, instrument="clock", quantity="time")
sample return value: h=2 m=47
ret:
h=3 m=17
